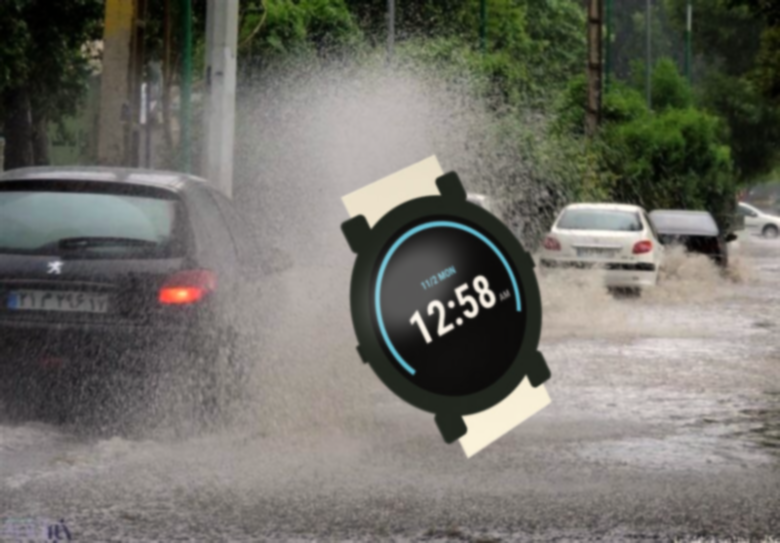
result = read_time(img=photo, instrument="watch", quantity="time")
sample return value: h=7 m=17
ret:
h=12 m=58
